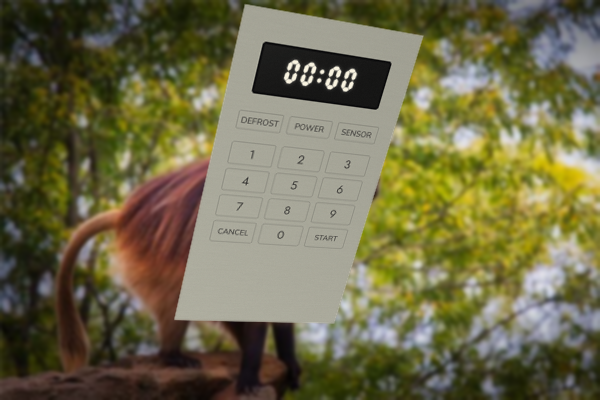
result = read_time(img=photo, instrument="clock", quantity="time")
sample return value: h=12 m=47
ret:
h=0 m=0
